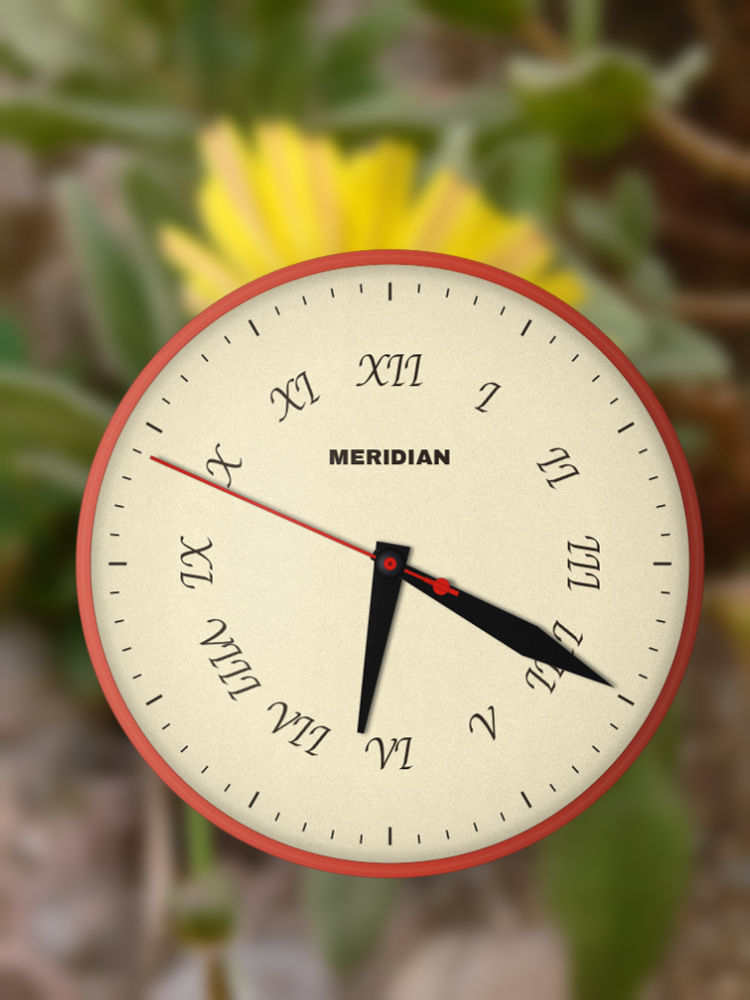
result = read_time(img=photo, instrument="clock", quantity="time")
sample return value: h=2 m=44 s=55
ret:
h=6 m=19 s=49
